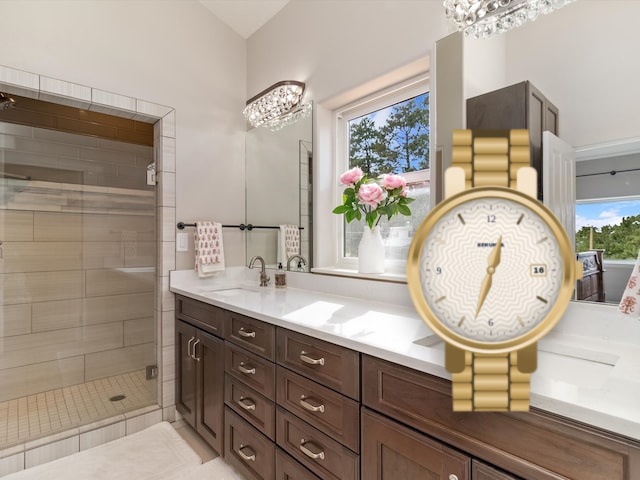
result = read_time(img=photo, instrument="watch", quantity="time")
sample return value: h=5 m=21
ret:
h=12 m=33
